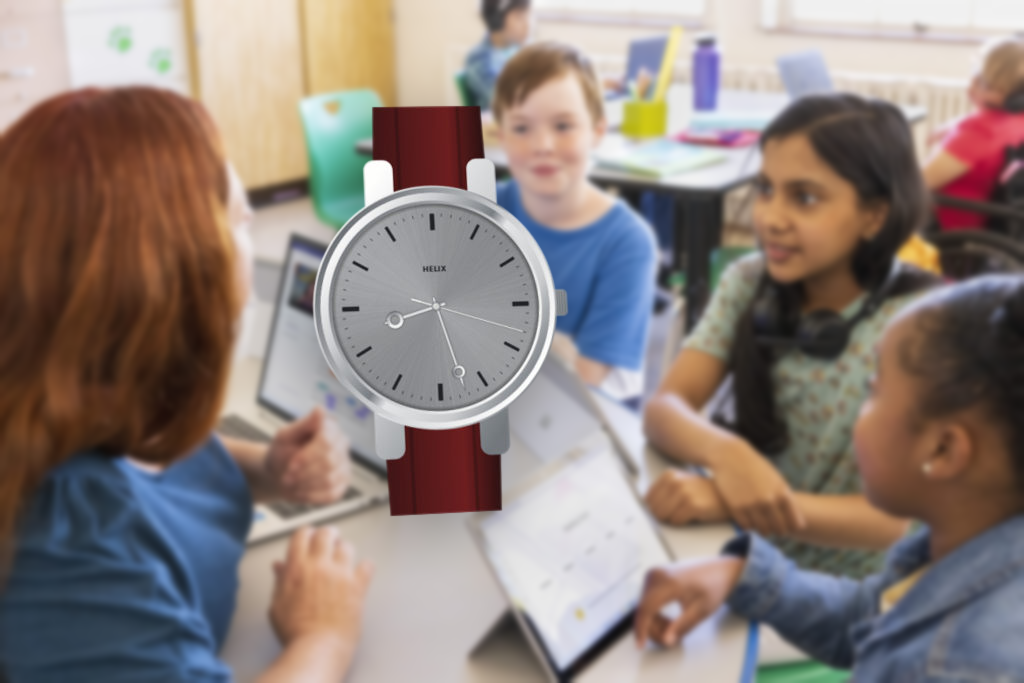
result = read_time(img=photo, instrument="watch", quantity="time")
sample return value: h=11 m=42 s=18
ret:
h=8 m=27 s=18
